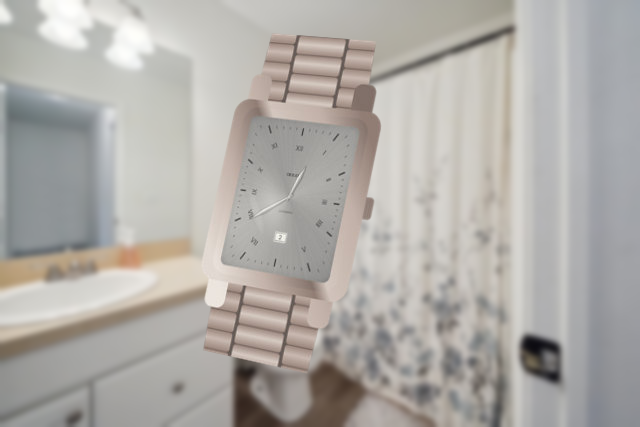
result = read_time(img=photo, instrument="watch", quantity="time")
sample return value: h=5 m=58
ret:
h=12 m=39
